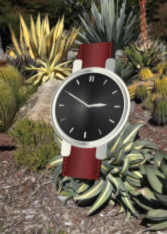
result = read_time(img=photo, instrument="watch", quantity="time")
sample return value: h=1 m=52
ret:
h=2 m=50
